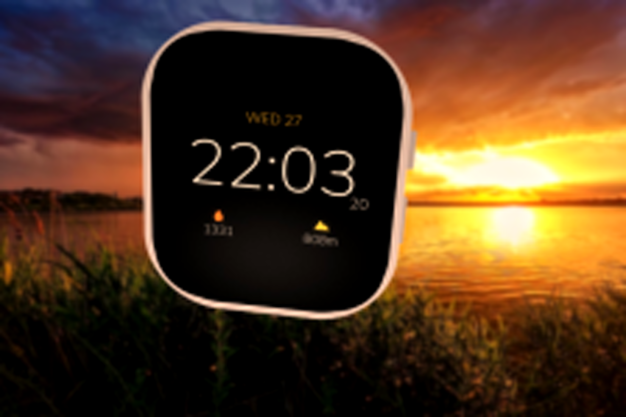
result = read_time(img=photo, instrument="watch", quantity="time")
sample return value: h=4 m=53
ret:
h=22 m=3
